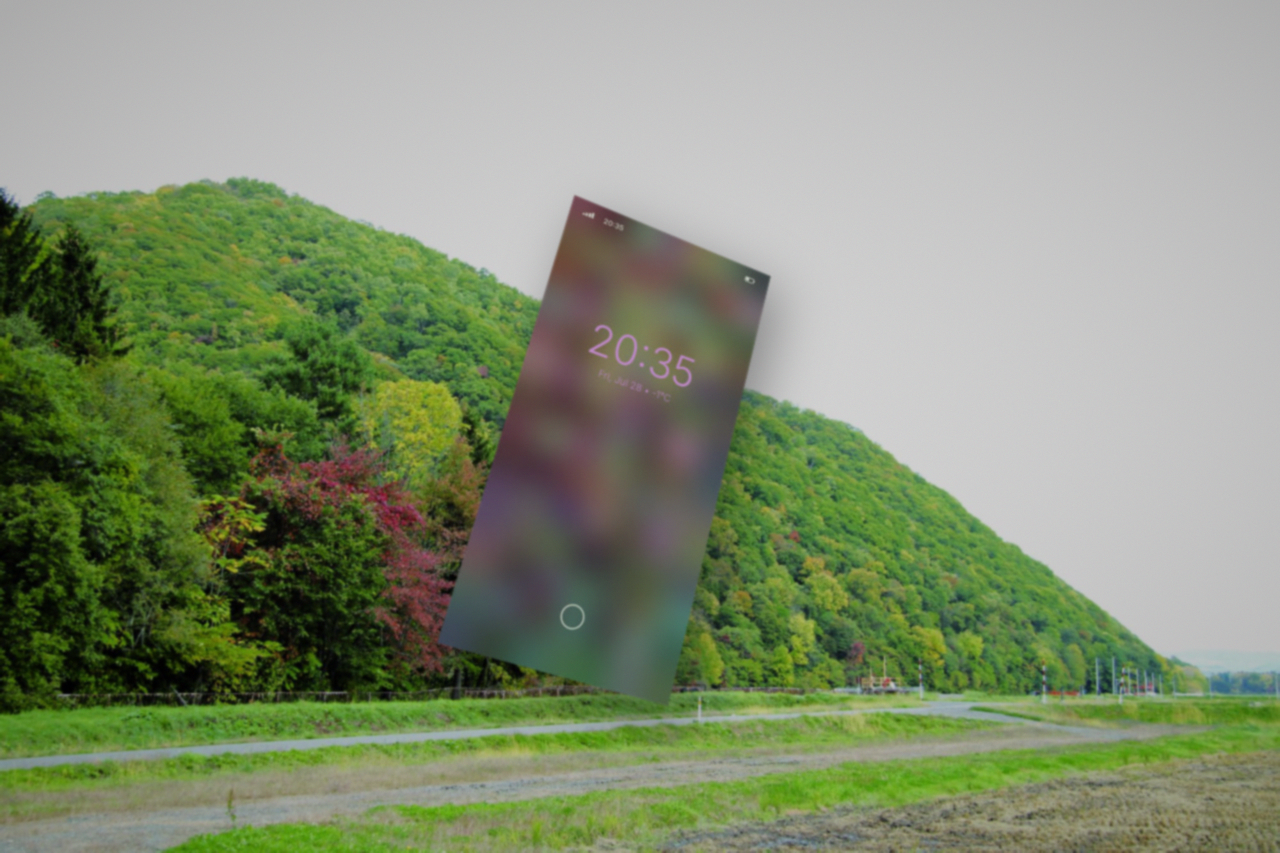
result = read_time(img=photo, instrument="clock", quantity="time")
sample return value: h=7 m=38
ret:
h=20 m=35
